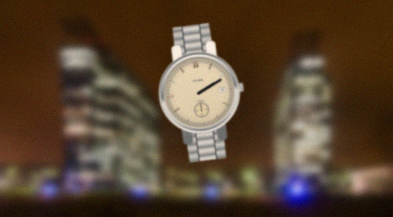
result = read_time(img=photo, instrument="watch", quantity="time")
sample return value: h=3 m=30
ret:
h=2 m=11
